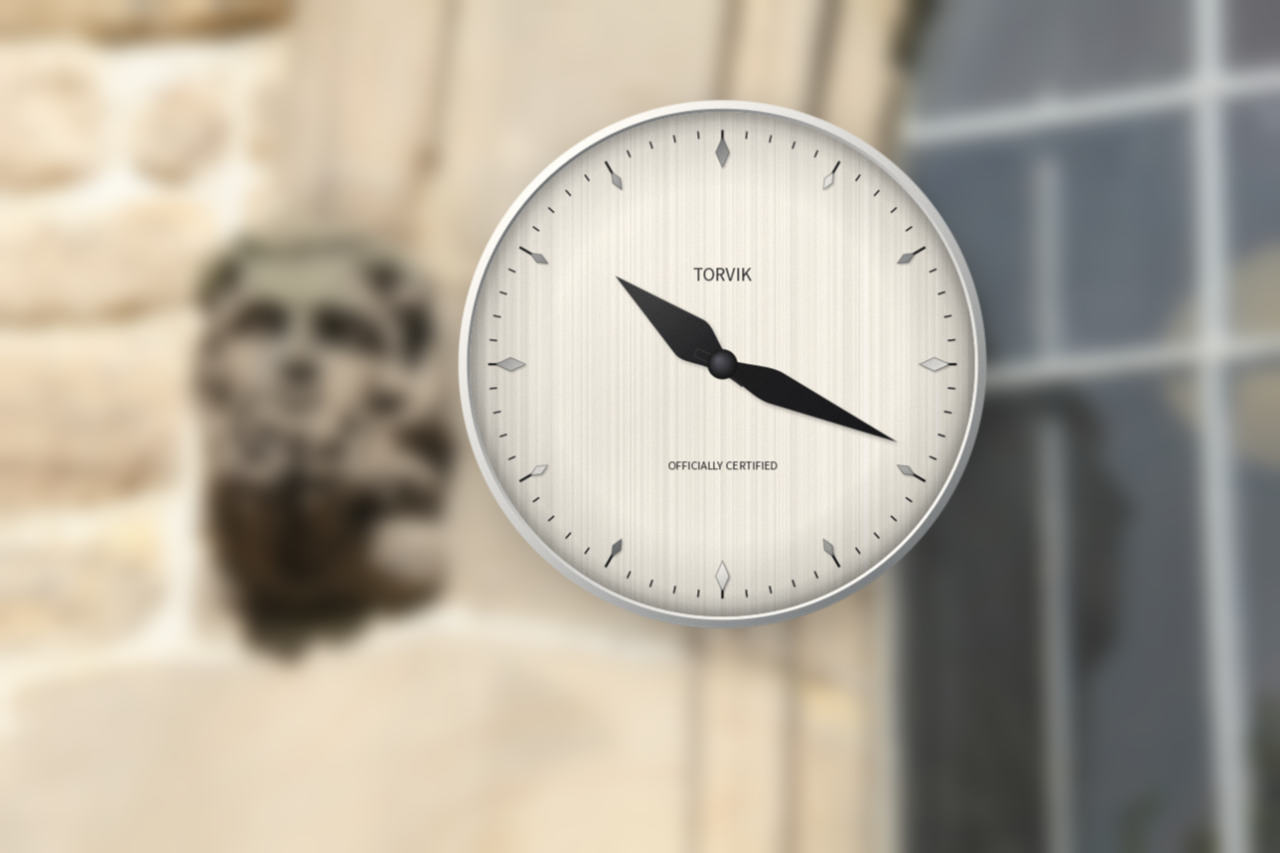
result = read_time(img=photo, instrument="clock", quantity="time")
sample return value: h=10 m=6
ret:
h=10 m=19
